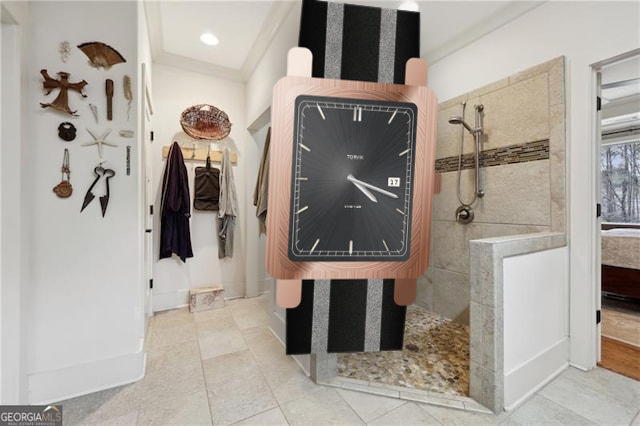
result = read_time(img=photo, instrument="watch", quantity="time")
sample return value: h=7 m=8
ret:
h=4 m=18
